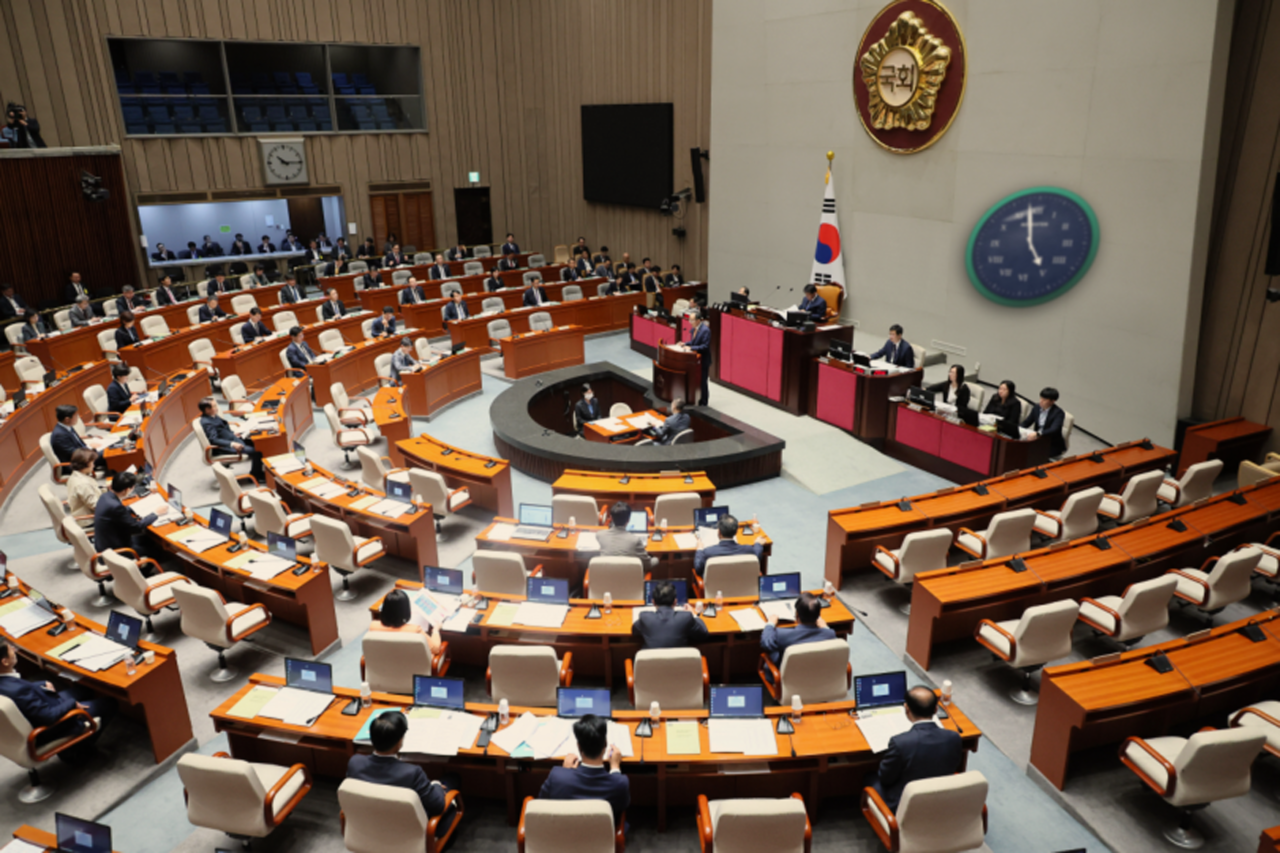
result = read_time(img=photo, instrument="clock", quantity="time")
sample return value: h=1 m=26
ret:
h=4 m=58
